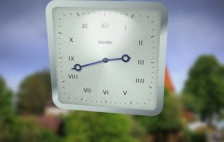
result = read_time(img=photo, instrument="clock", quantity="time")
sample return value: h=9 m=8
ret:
h=2 m=42
